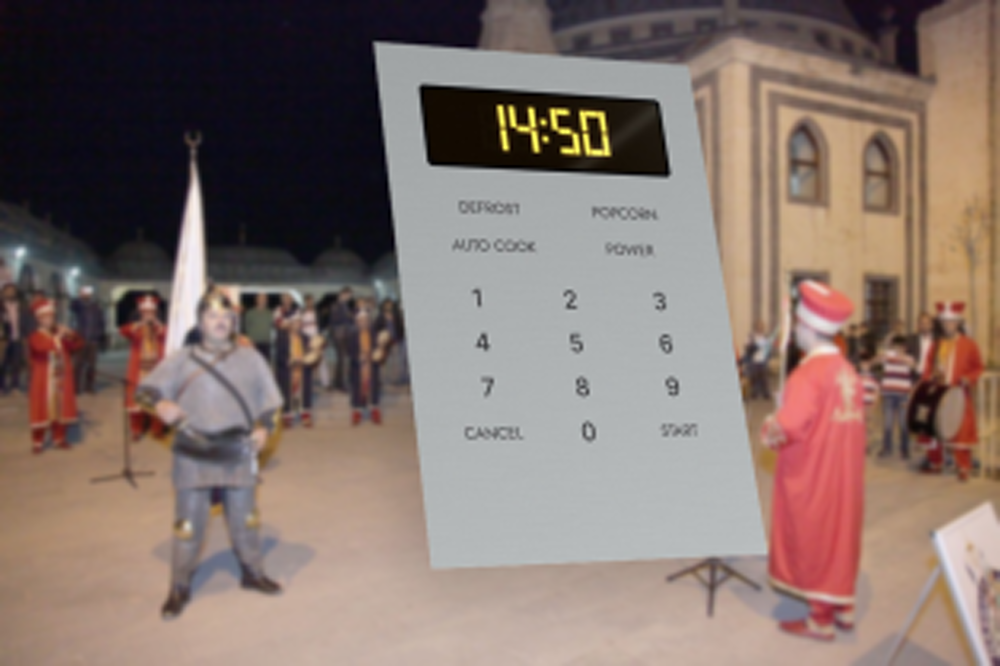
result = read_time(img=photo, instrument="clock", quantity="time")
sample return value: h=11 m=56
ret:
h=14 m=50
